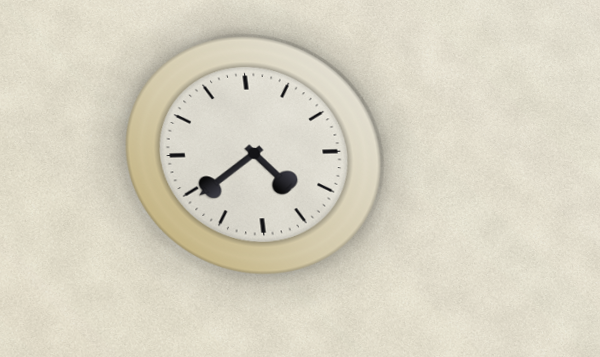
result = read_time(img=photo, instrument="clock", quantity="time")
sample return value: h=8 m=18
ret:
h=4 m=39
